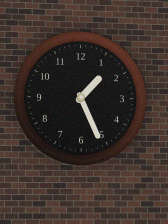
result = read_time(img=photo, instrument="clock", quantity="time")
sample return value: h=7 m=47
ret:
h=1 m=26
